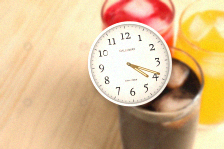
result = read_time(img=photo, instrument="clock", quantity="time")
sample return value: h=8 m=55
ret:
h=4 m=19
